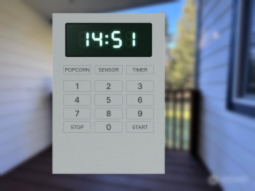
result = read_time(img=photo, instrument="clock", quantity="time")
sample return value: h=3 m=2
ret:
h=14 m=51
